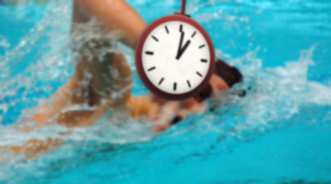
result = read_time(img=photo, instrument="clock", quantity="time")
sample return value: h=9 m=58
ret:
h=1 m=1
